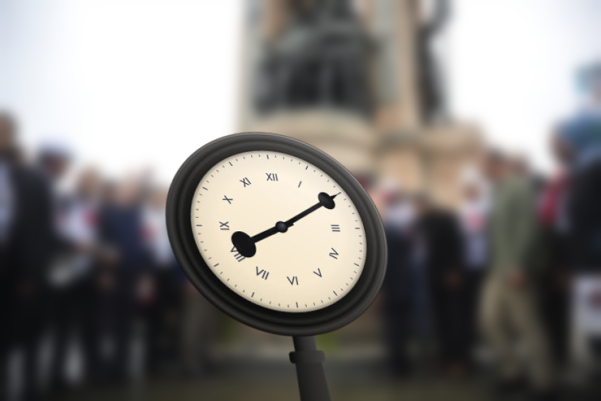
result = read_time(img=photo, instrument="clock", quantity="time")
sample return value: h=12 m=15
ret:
h=8 m=10
